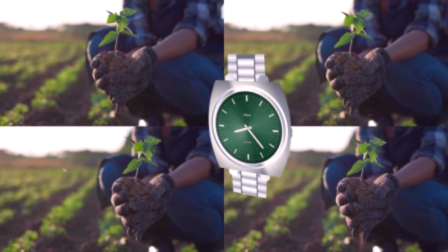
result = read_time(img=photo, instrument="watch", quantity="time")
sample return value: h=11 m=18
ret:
h=8 m=23
